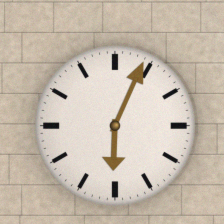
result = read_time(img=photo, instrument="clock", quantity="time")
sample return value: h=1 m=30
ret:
h=6 m=4
